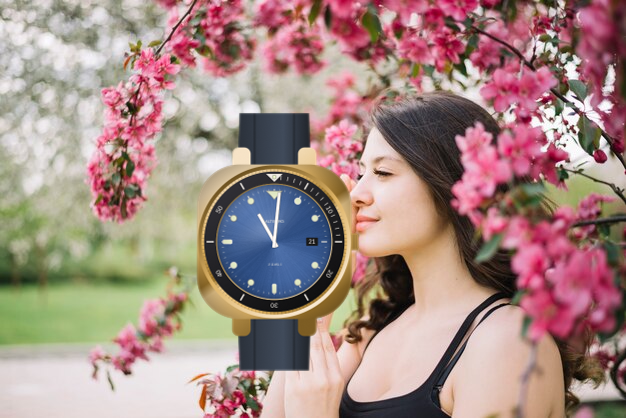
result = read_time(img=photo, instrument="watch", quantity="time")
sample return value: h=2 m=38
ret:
h=11 m=1
